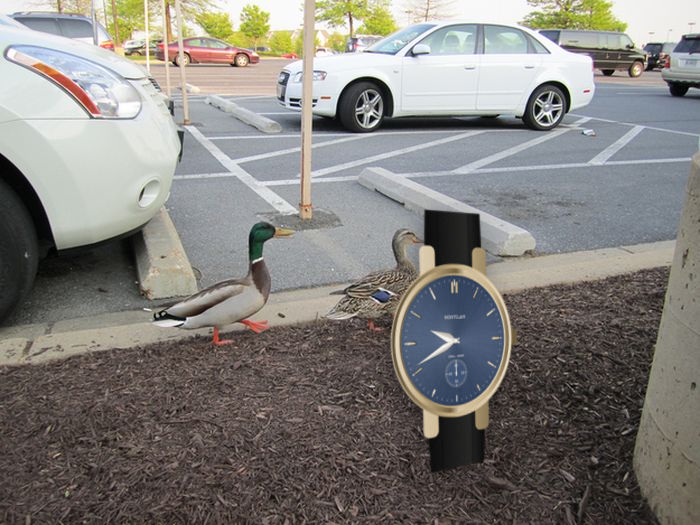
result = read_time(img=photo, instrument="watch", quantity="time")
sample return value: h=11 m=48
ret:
h=9 m=41
